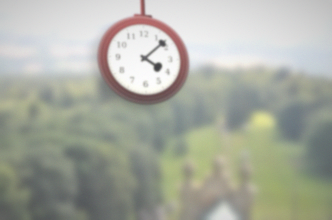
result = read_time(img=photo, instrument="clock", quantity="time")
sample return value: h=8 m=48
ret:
h=4 m=8
